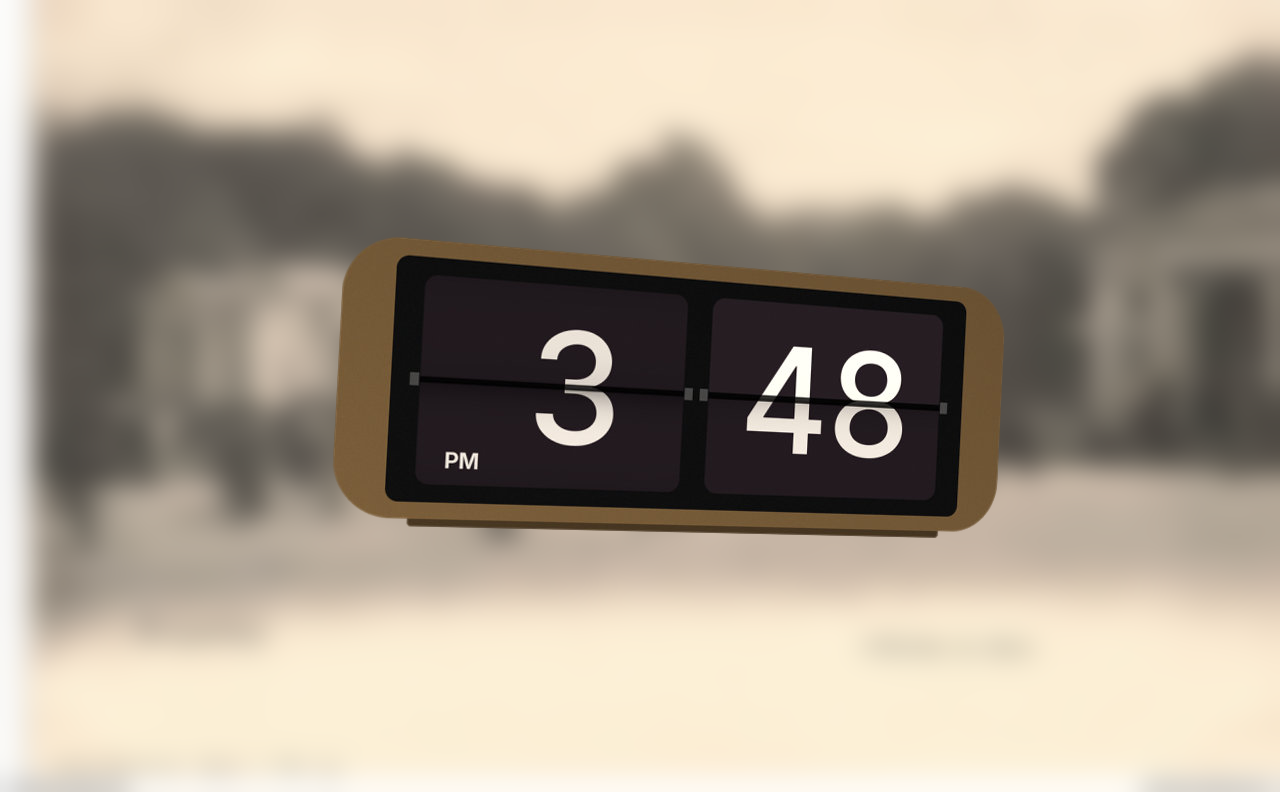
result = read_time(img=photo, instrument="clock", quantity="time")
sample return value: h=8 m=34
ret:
h=3 m=48
